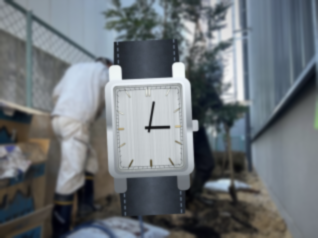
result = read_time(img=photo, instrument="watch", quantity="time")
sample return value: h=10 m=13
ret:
h=3 m=2
